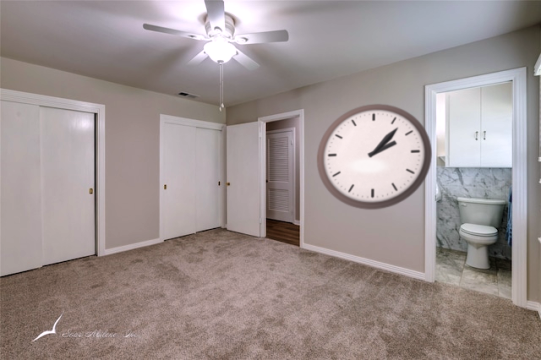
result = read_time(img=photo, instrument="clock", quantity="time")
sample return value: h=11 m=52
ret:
h=2 m=7
